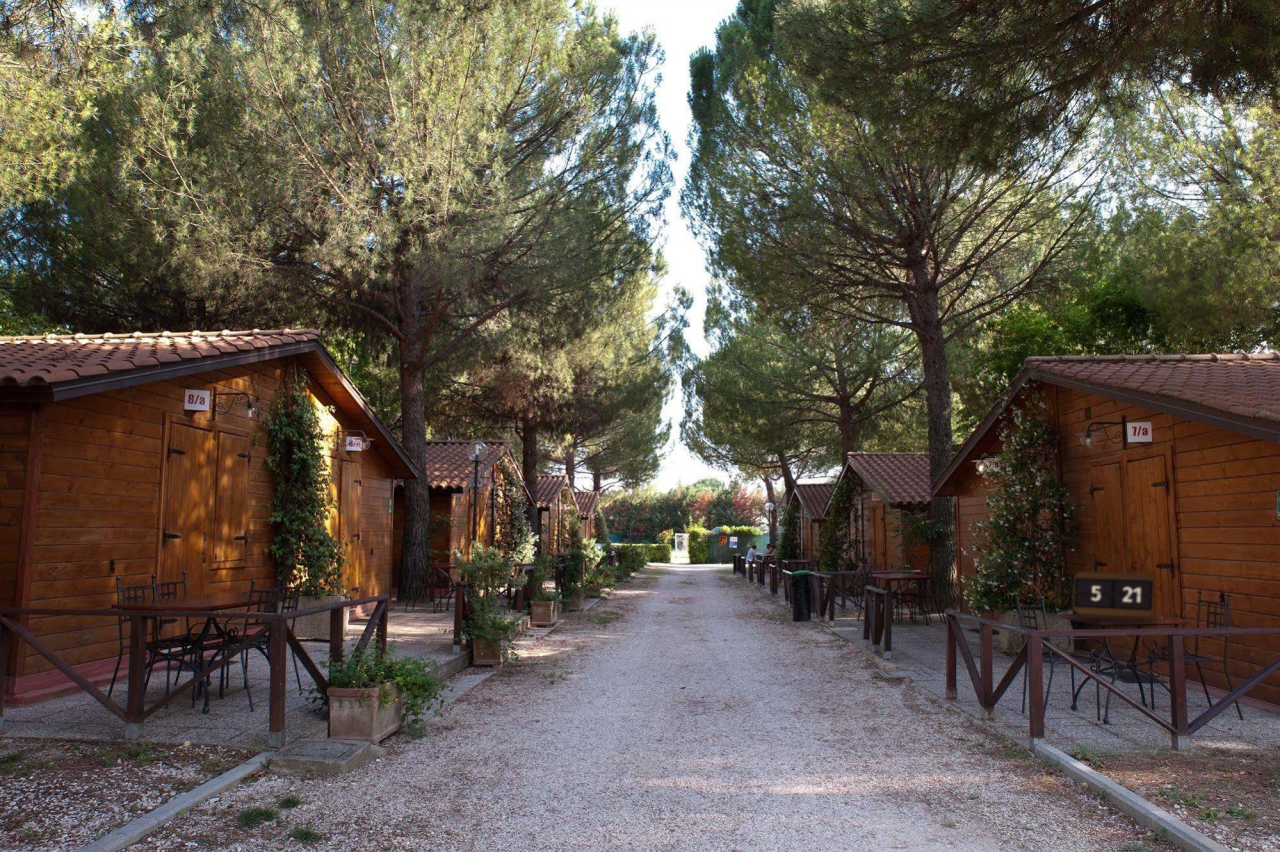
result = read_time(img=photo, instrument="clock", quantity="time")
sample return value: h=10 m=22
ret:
h=5 m=21
